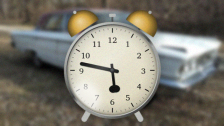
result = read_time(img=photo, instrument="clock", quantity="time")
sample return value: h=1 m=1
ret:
h=5 m=47
